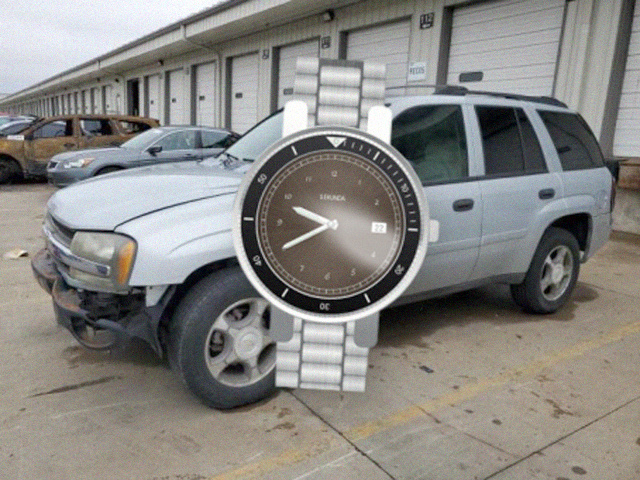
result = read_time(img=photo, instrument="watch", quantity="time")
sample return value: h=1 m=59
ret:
h=9 m=40
